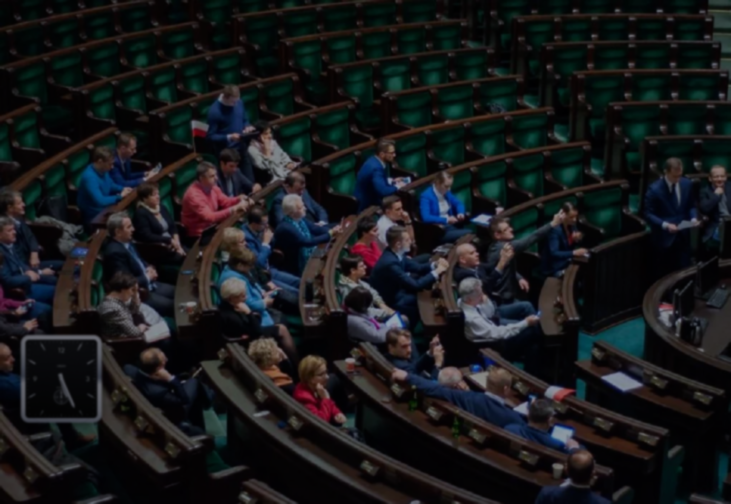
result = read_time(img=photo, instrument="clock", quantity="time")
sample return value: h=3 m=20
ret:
h=5 m=26
